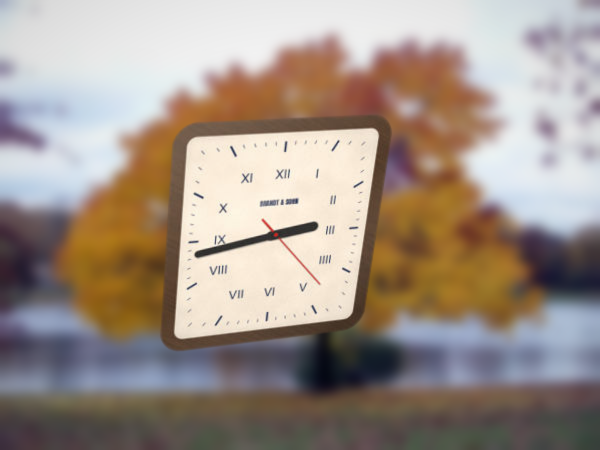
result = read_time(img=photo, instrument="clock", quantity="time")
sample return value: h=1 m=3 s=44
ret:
h=2 m=43 s=23
